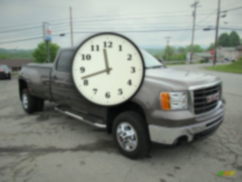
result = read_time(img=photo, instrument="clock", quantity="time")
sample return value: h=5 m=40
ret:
h=11 m=42
